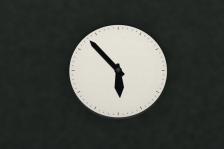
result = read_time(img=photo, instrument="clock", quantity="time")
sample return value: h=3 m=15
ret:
h=5 m=53
